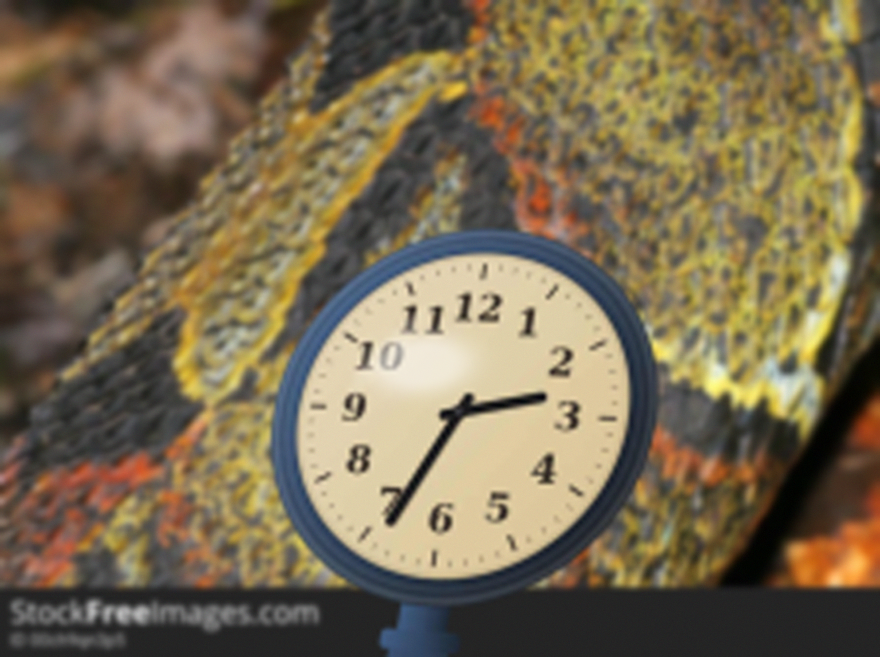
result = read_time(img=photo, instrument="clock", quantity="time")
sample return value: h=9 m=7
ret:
h=2 m=34
